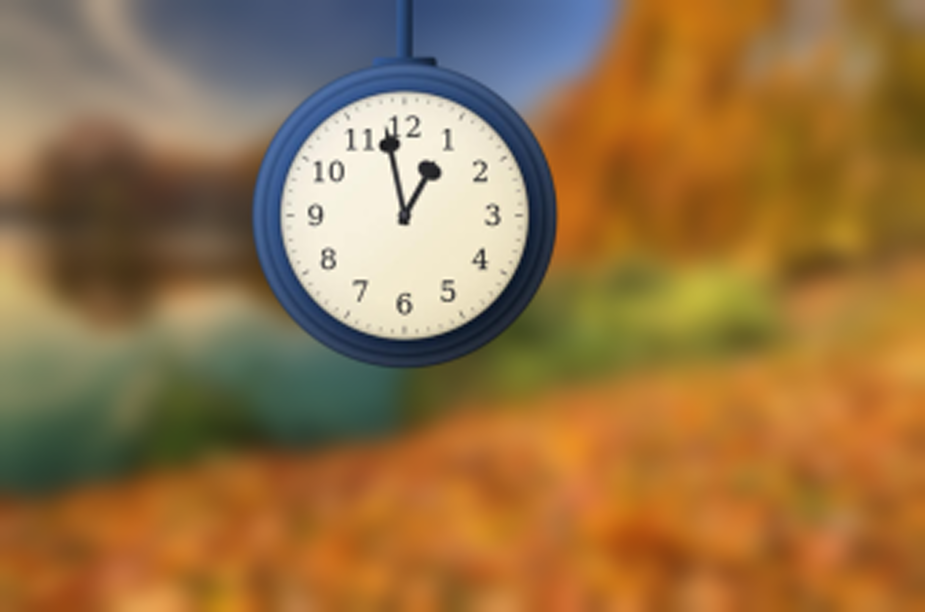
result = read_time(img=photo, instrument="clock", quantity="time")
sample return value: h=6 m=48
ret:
h=12 m=58
